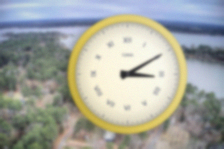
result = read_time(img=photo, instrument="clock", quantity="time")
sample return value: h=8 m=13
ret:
h=3 m=10
